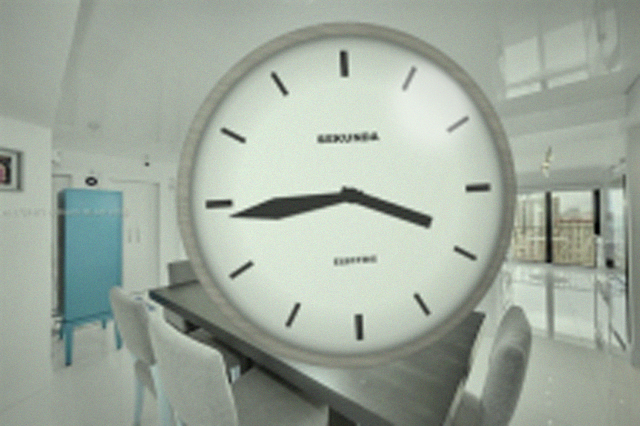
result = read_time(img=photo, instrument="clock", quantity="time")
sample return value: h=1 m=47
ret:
h=3 m=44
